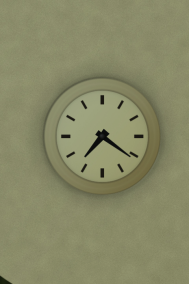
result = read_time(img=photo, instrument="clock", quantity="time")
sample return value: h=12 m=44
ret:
h=7 m=21
